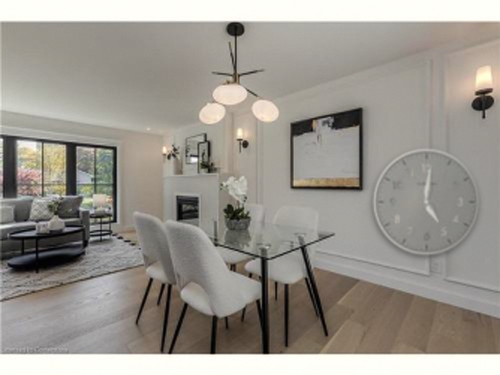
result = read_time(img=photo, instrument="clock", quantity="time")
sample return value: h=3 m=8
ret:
h=5 m=1
